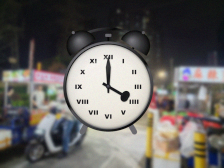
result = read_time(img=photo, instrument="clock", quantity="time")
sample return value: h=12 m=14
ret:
h=4 m=0
